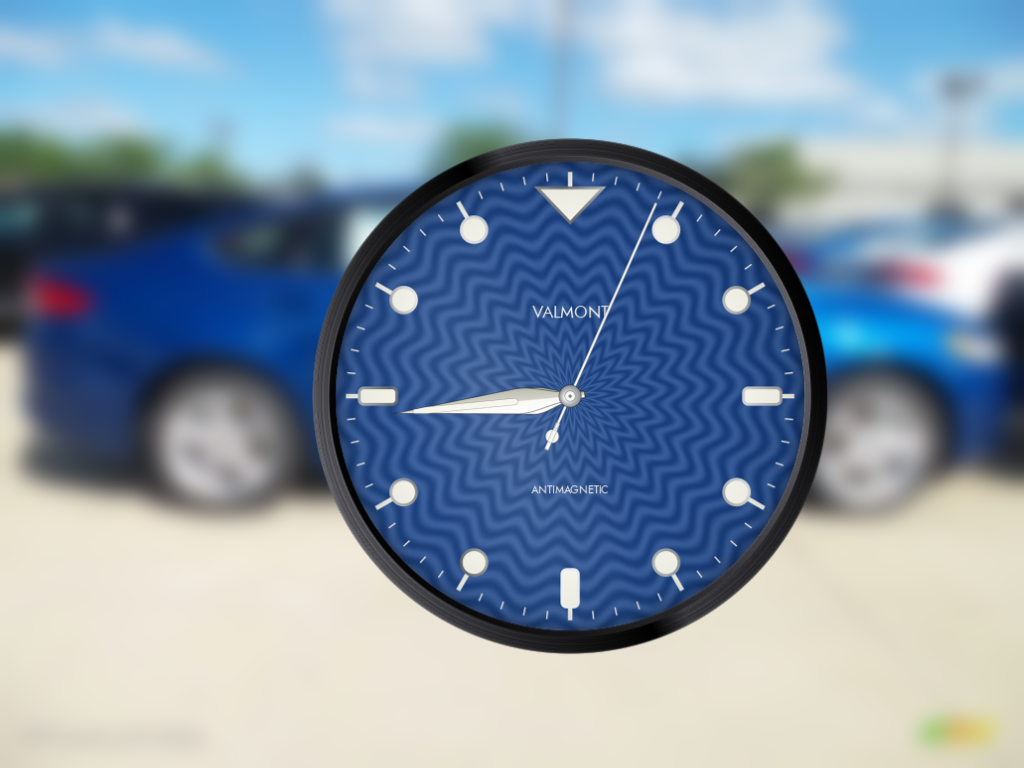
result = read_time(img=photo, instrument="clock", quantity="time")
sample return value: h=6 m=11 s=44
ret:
h=8 m=44 s=4
